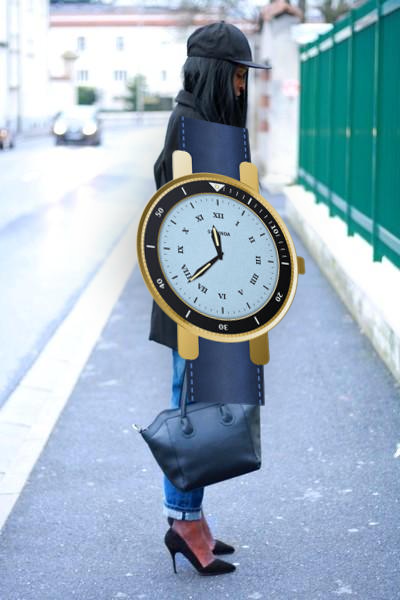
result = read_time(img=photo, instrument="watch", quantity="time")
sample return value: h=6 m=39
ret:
h=11 m=38
